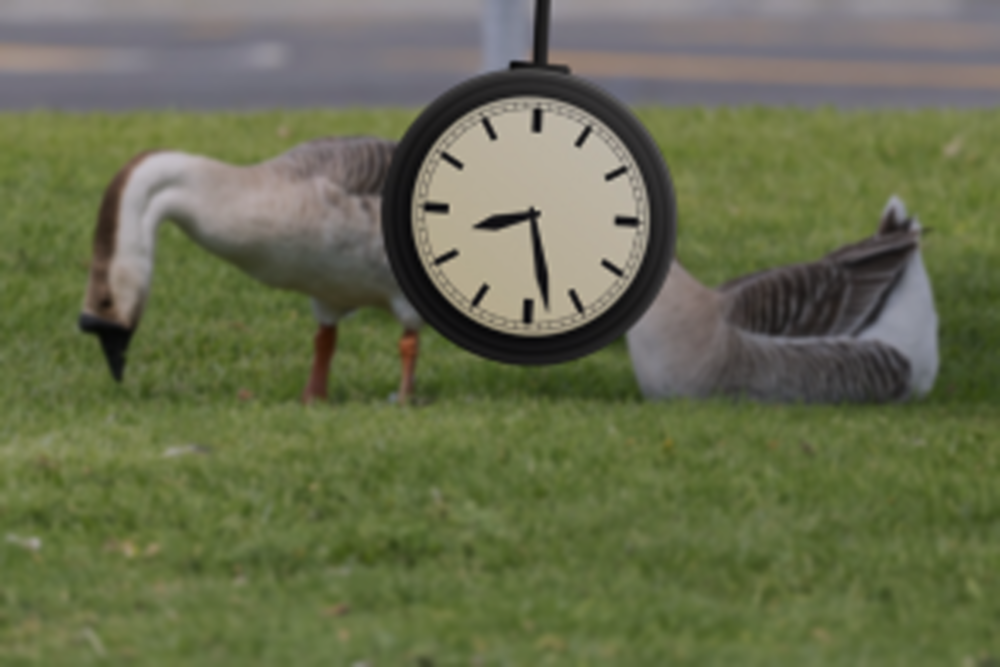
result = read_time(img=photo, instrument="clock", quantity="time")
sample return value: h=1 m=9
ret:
h=8 m=28
